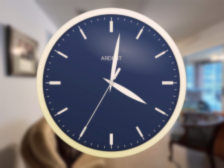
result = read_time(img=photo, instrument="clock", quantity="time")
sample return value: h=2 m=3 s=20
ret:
h=4 m=1 s=35
